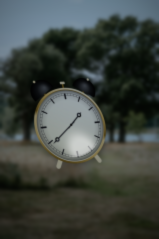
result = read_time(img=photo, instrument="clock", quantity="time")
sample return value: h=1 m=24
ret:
h=1 m=39
